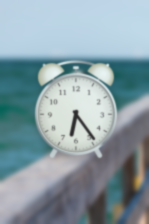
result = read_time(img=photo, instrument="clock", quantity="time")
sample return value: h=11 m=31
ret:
h=6 m=24
